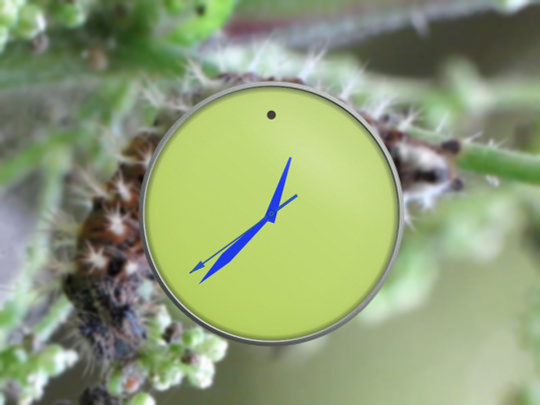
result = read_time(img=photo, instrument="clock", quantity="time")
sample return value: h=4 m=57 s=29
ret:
h=12 m=37 s=39
